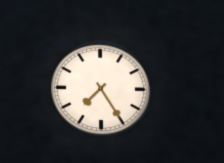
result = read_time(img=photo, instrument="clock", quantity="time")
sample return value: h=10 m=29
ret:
h=7 m=25
